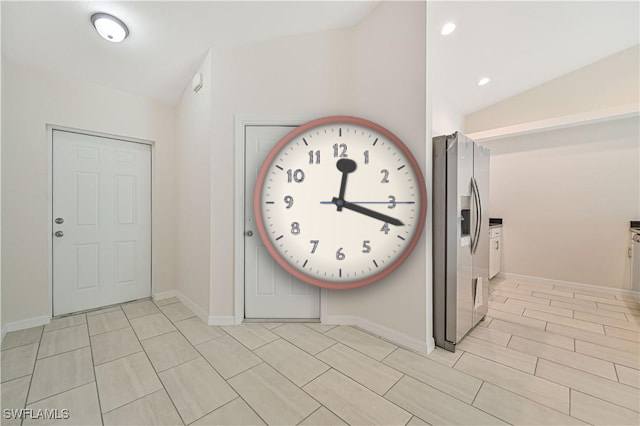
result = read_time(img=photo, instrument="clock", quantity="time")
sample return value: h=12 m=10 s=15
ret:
h=12 m=18 s=15
